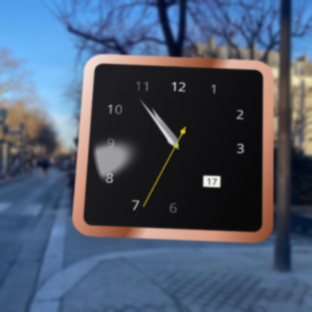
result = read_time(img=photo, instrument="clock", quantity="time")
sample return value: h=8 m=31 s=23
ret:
h=10 m=53 s=34
